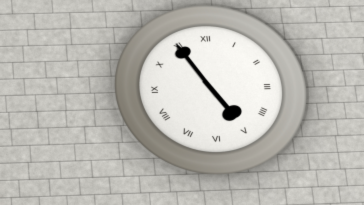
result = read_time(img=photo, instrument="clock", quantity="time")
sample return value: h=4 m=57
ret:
h=4 m=55
